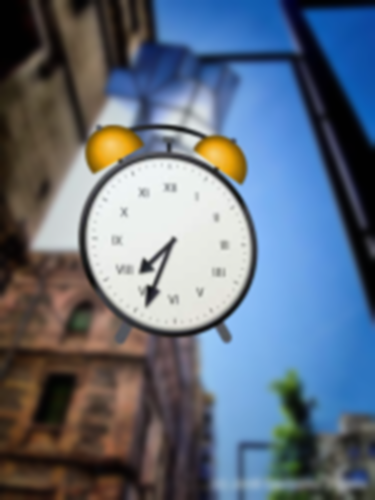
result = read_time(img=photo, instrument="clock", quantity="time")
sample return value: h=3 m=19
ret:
h=7 m=34
